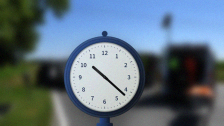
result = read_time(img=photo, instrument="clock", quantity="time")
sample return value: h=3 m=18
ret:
h=10 m=22
